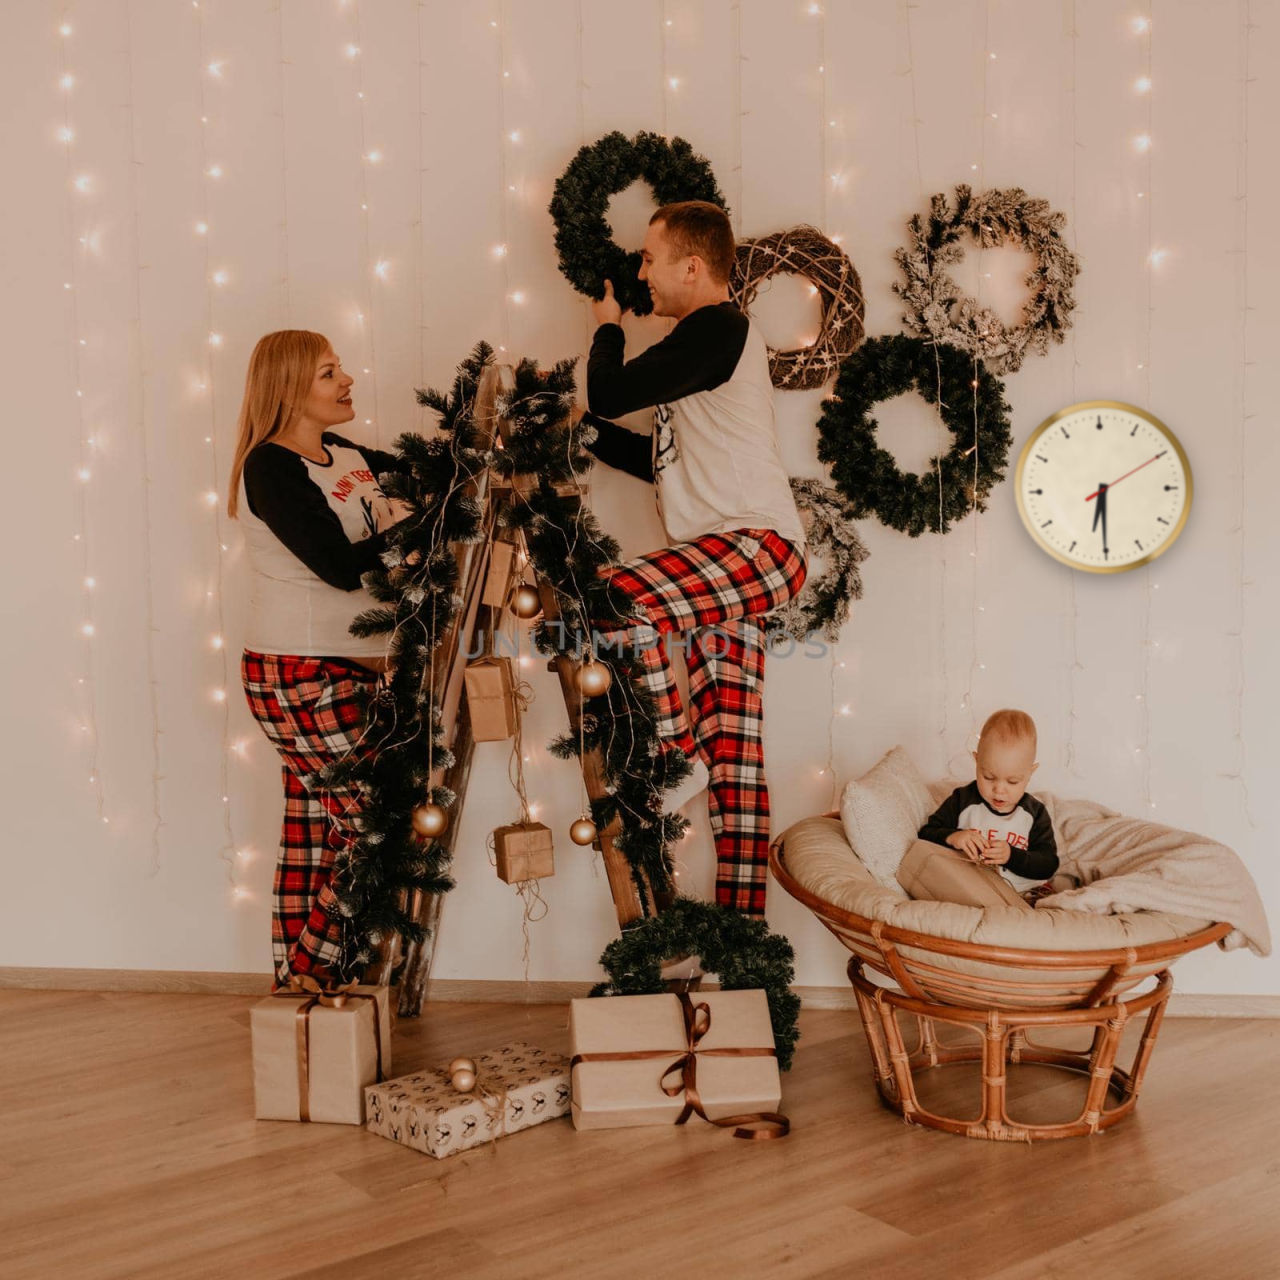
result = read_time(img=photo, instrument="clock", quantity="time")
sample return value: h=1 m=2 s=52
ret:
h=6 m=30 s=10
